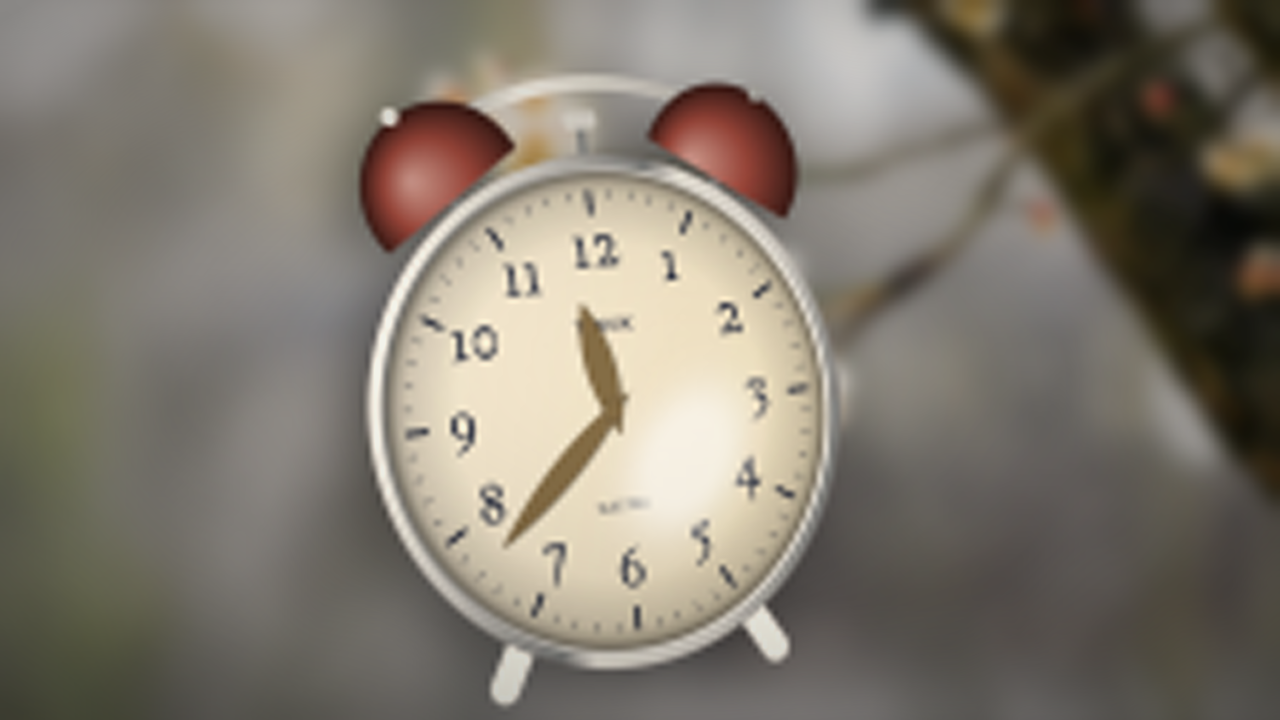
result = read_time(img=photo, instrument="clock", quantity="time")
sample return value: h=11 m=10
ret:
h=11 m=38
